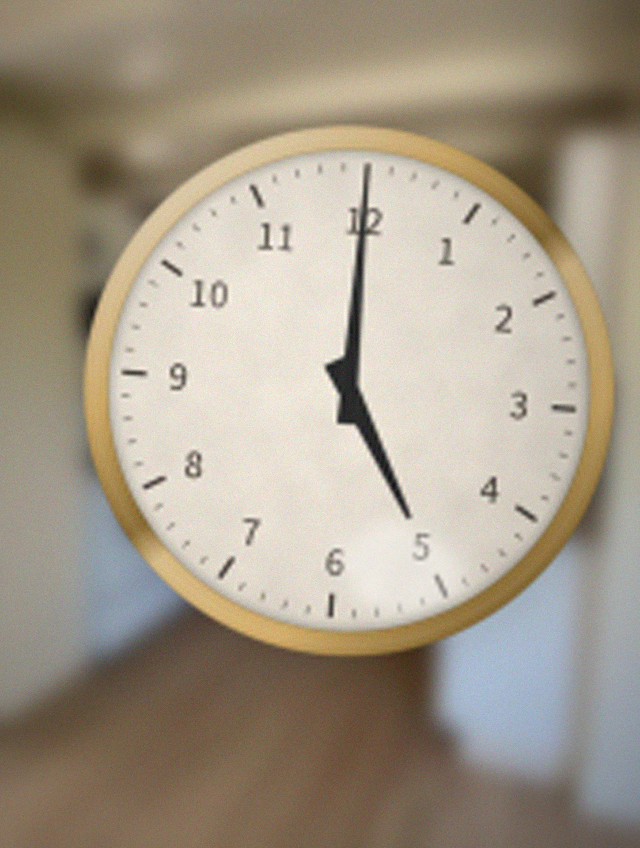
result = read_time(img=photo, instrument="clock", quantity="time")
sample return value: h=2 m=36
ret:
h=5 m=0
